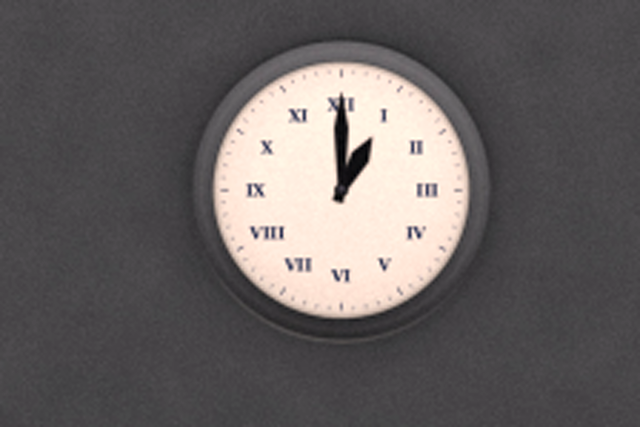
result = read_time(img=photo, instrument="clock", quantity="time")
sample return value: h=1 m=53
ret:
h=1 m=0
